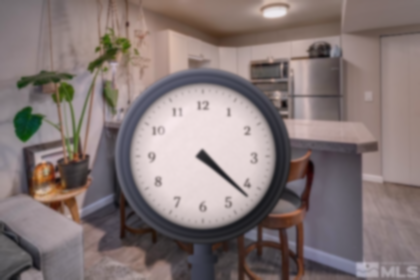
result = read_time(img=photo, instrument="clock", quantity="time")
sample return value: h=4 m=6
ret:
h=4 m=22
